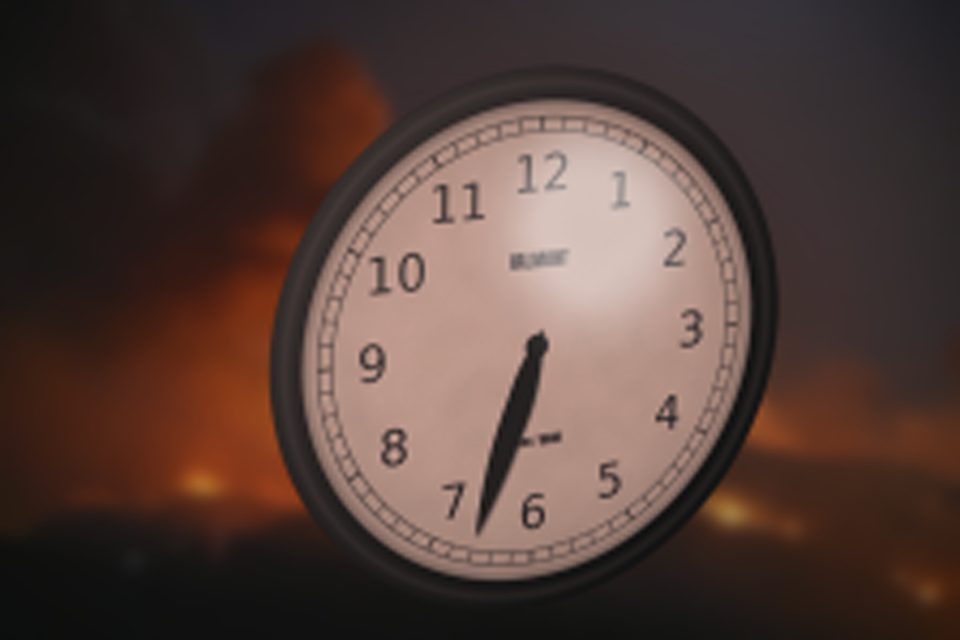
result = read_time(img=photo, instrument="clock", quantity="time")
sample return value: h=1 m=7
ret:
h=6 m=33
